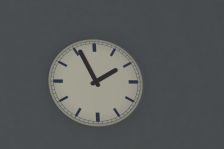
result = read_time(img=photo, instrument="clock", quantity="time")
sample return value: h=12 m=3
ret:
h=1 m=56
